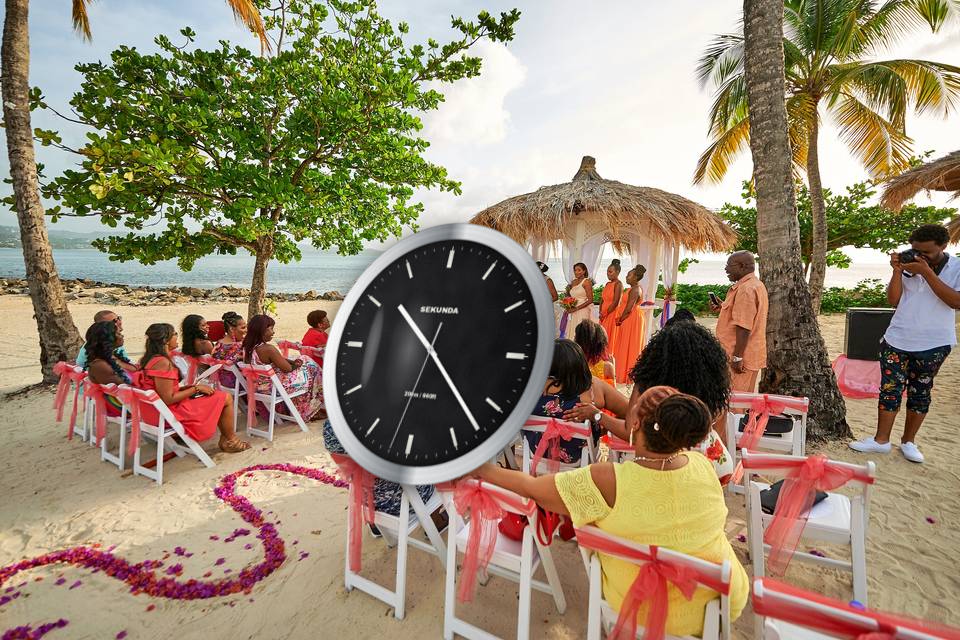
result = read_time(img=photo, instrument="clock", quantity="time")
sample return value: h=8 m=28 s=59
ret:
h=10 m=22 s=32
